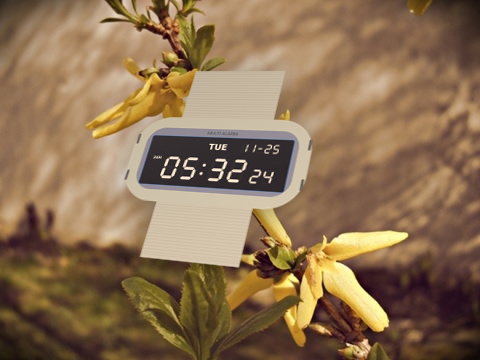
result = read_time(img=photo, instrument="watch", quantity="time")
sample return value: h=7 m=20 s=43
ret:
h=5 m=32 s=24
